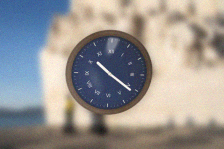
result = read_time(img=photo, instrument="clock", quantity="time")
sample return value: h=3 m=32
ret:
h=10 m=21
